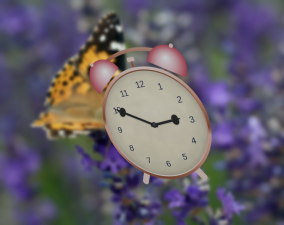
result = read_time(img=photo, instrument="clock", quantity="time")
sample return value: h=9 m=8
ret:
h=2 m=50
